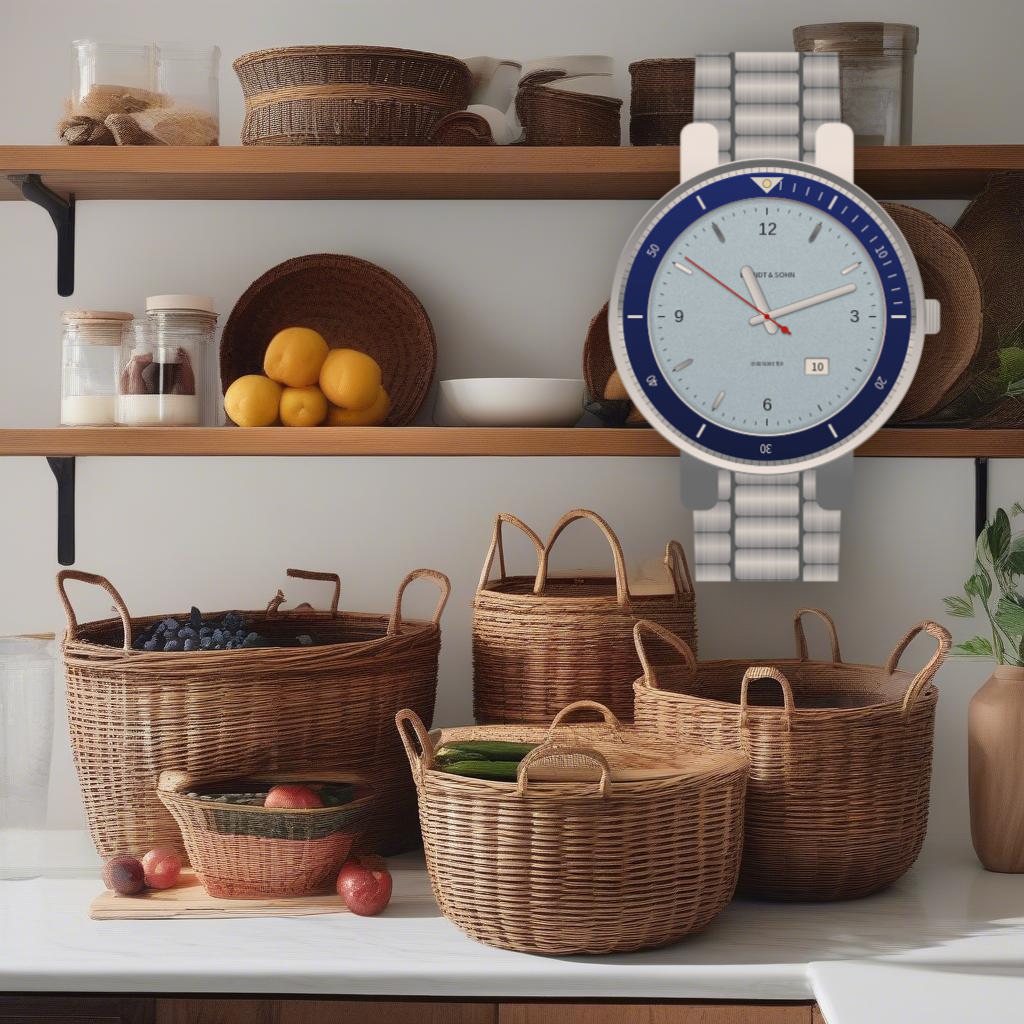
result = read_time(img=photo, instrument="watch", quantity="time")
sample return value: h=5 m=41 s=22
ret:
h=11 m=11 s=51
